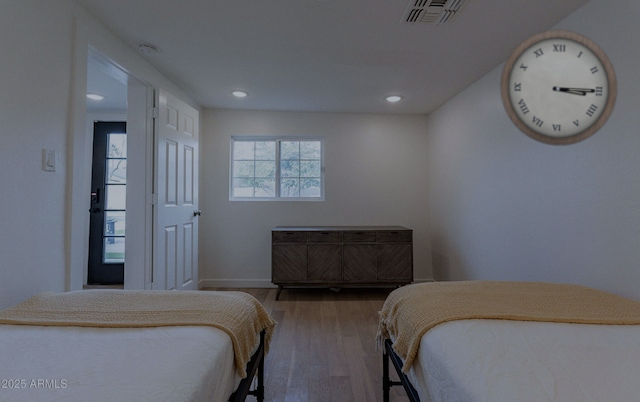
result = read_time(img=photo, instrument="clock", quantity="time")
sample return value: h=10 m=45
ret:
h=3 m=15
